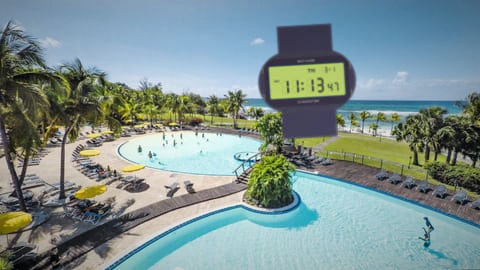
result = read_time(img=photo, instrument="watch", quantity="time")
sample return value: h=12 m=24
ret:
h=11 m=13
